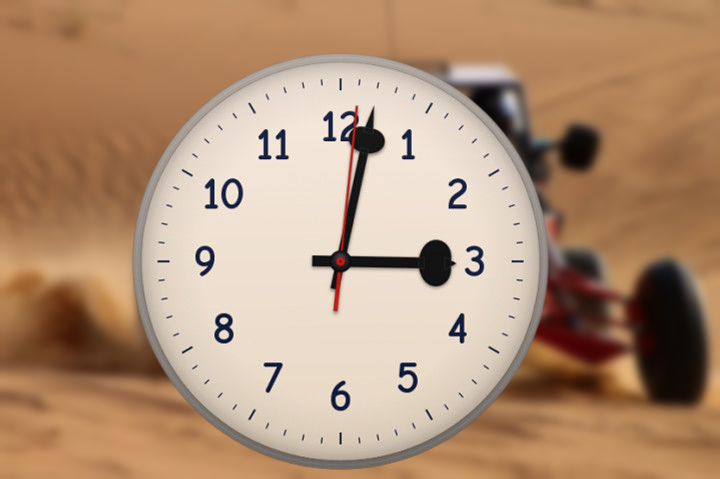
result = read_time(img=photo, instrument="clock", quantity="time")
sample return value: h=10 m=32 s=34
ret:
h=3 m=2 s=1
